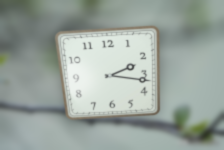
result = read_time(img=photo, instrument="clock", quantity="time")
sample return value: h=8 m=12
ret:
h=2 m=17
